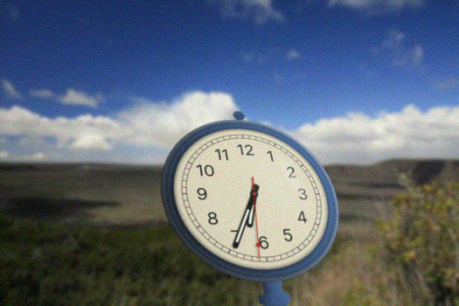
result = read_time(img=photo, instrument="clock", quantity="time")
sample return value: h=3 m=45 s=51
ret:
h=6 m=34 s=31
